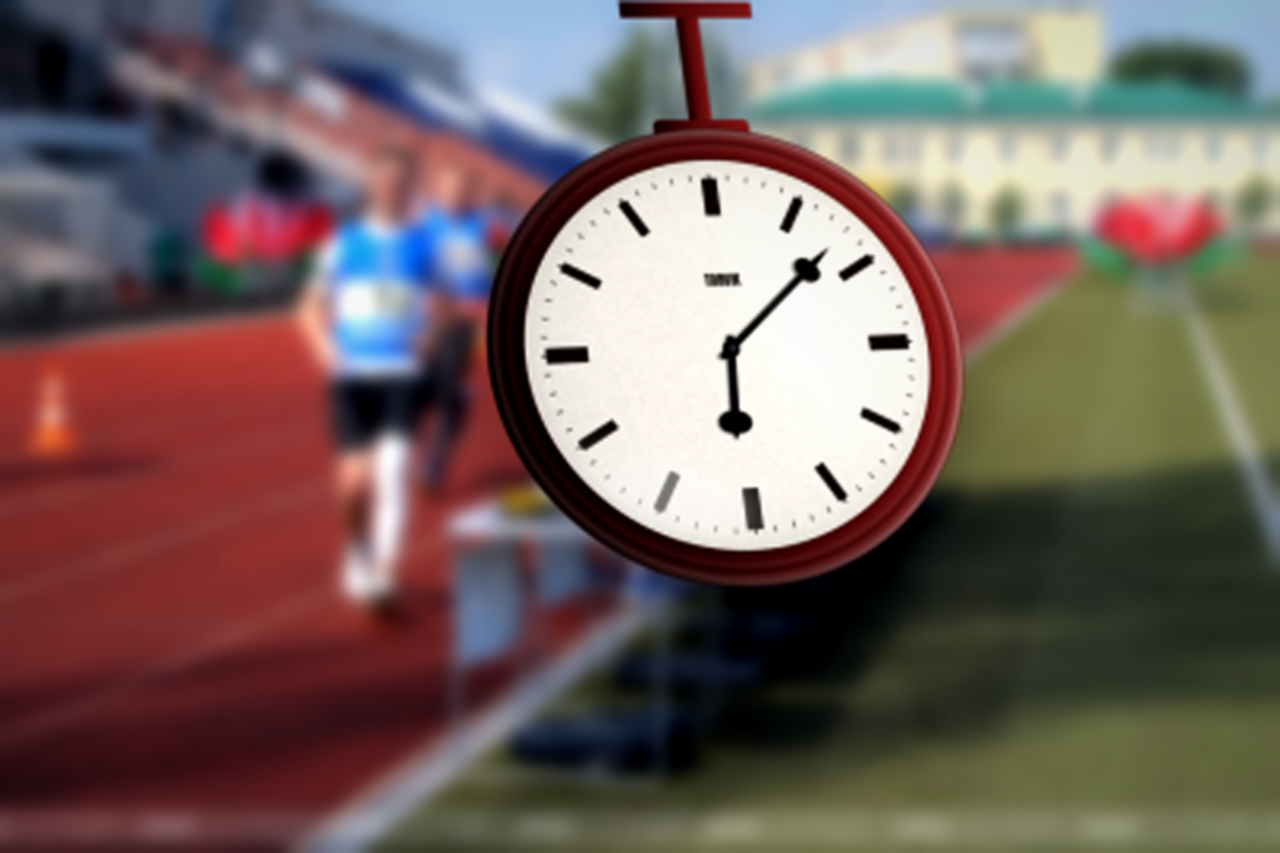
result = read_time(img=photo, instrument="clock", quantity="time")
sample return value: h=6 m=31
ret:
h=6 m=8
